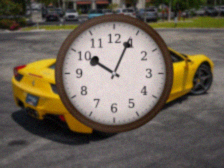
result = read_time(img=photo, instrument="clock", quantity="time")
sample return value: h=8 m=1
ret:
h=10 m=4
